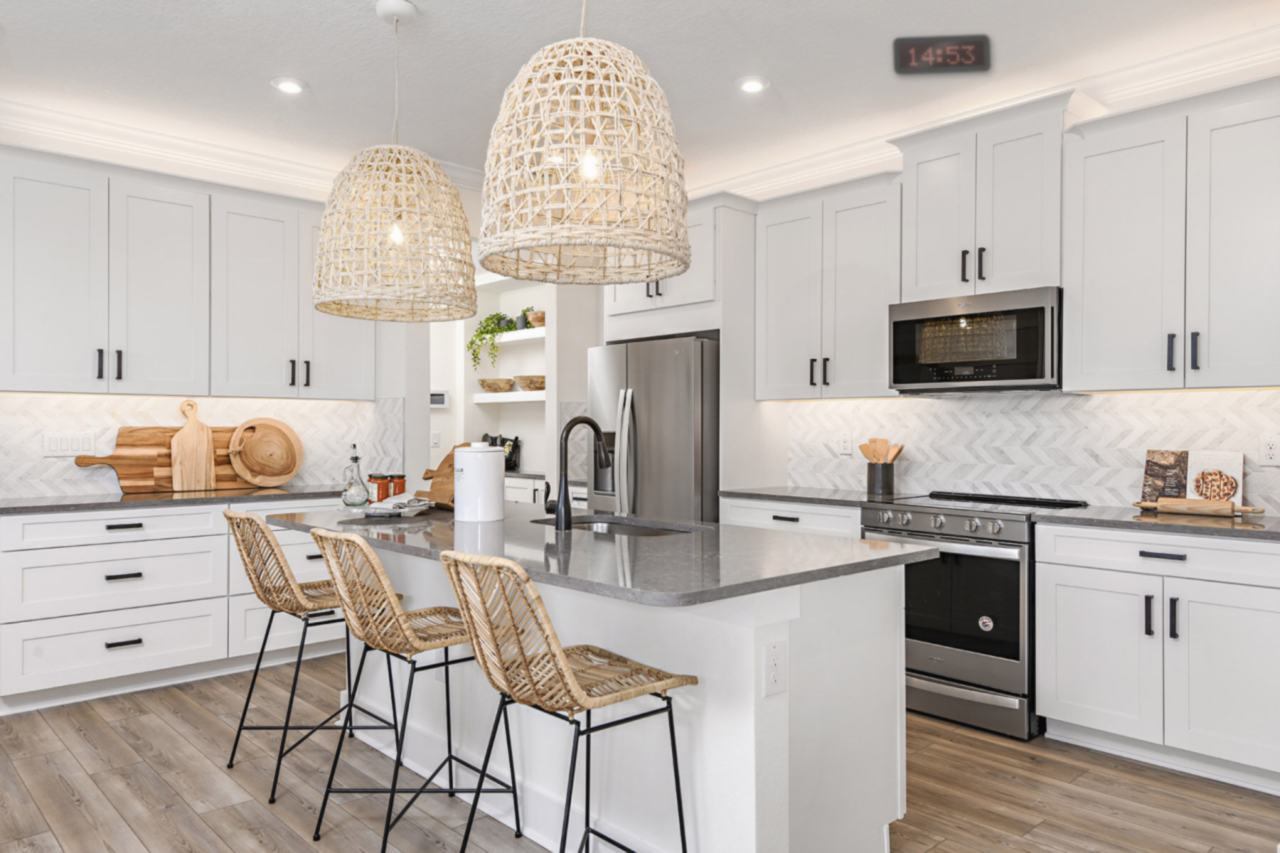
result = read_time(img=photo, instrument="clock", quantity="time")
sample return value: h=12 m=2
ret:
h=14 m=53
